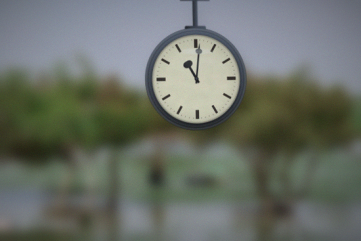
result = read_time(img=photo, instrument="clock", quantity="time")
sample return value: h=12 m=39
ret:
h=11 m=1
